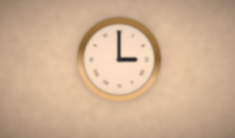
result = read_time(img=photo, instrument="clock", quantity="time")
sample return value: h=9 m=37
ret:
h=3 m=0
